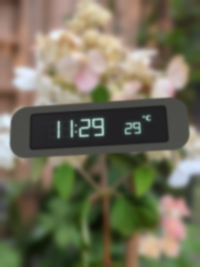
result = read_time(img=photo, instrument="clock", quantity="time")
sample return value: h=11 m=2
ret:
h=11 m=29
